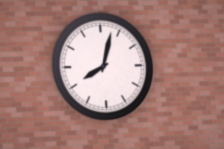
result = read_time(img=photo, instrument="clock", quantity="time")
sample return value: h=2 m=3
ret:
h=8 m=3
